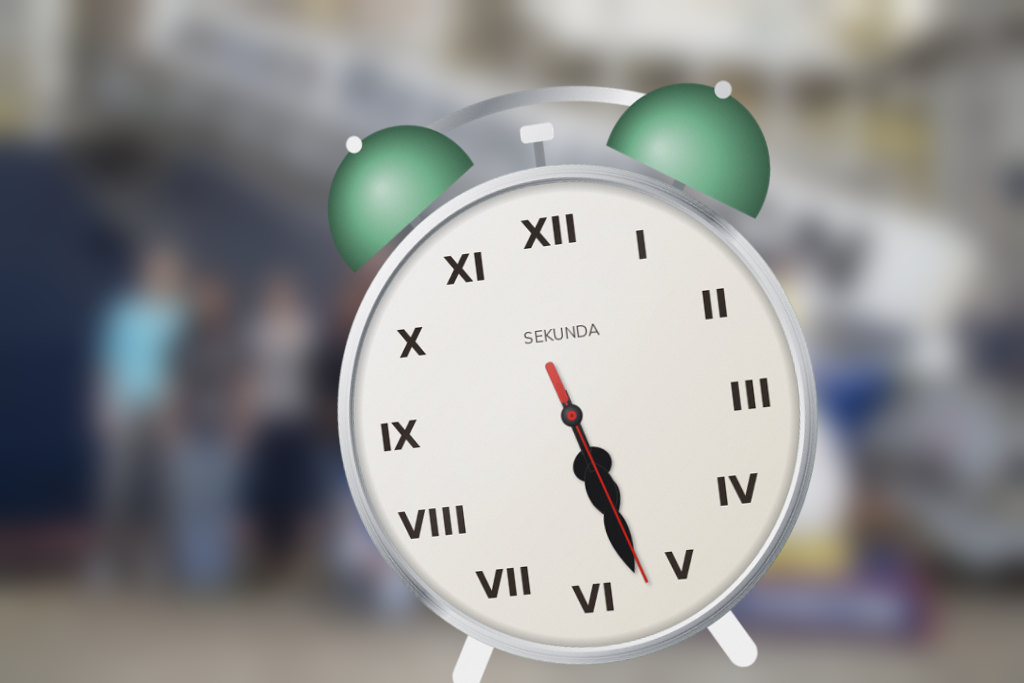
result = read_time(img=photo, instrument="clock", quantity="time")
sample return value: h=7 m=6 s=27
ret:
h=5 m=27 s=27
